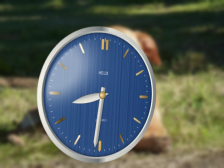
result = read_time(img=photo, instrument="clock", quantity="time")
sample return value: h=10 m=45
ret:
h=8 m=31
